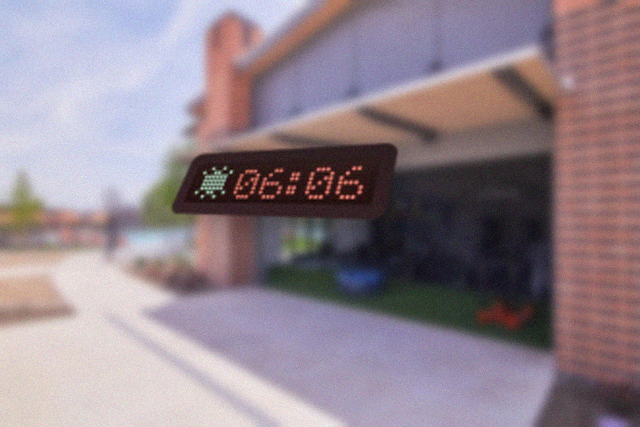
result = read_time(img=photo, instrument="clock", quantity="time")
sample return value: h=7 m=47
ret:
h=6 m=6
